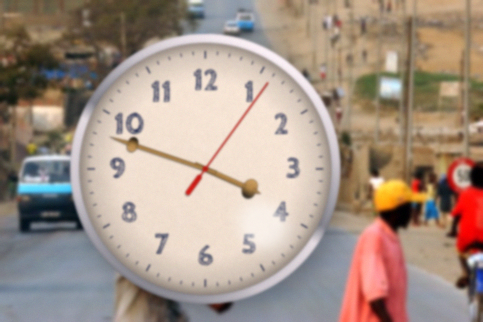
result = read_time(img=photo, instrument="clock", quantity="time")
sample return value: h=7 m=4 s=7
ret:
h=3 m=48 s=6
